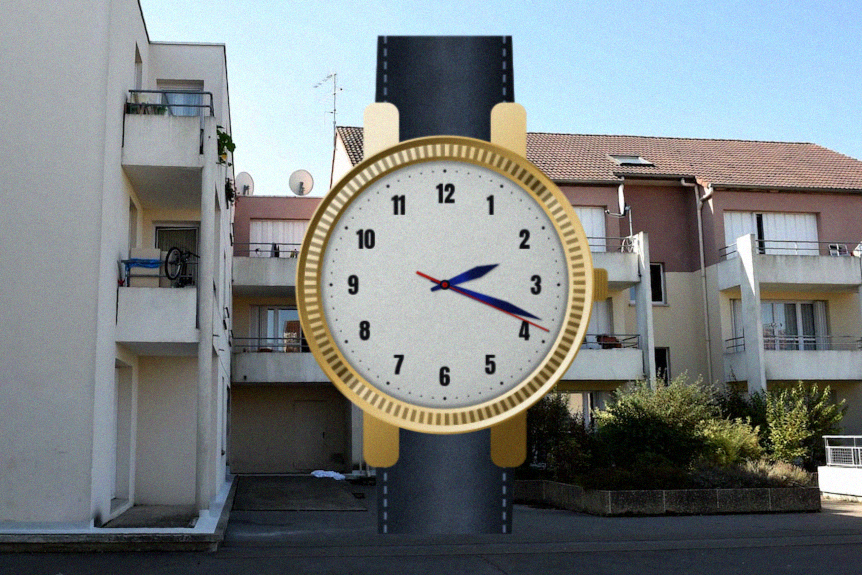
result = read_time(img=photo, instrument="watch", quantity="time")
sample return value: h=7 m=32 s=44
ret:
h=2 m=18 s=19
